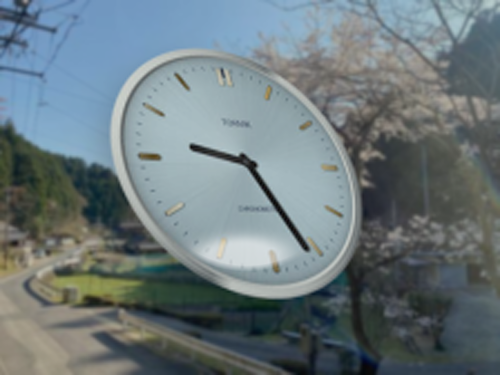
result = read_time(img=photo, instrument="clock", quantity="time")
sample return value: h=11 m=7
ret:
h=9 m=26
